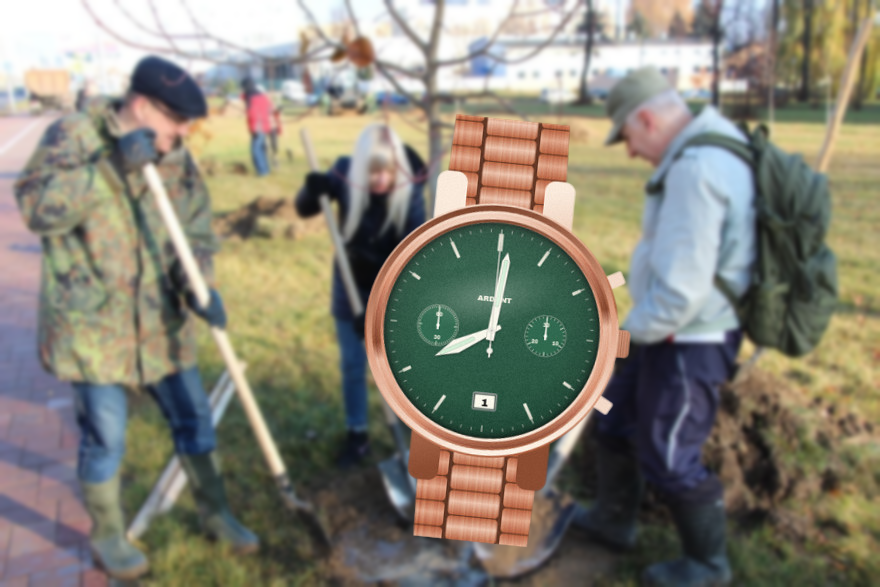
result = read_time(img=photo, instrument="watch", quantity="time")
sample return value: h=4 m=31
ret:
h=8 m=1
